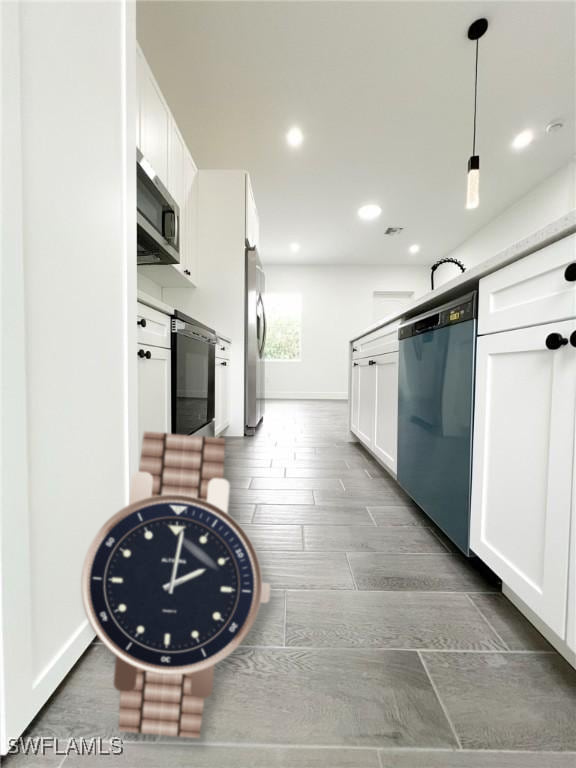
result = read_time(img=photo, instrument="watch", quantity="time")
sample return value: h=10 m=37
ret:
h=2 m=1
